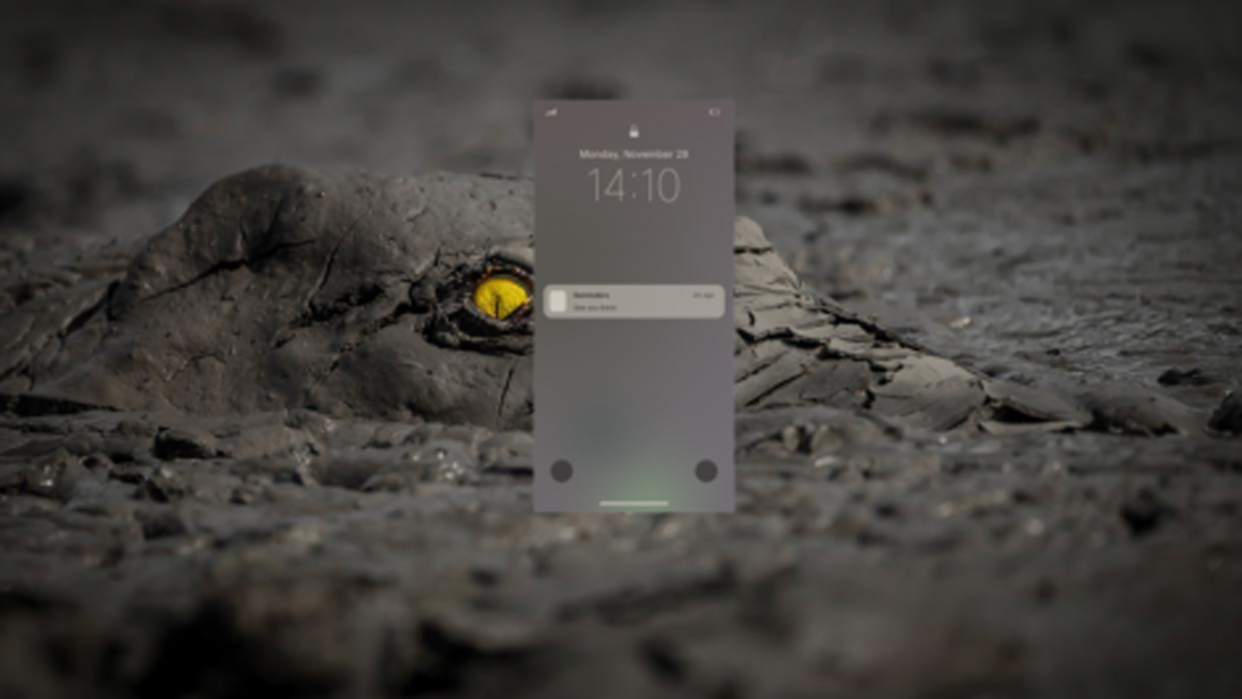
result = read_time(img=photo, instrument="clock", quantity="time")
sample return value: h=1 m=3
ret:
h=14 m=10
